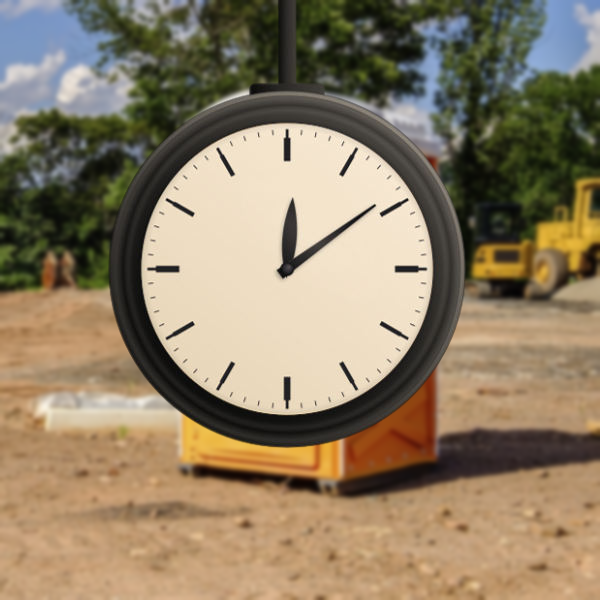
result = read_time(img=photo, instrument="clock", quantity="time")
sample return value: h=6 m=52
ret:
h=12 m=9
